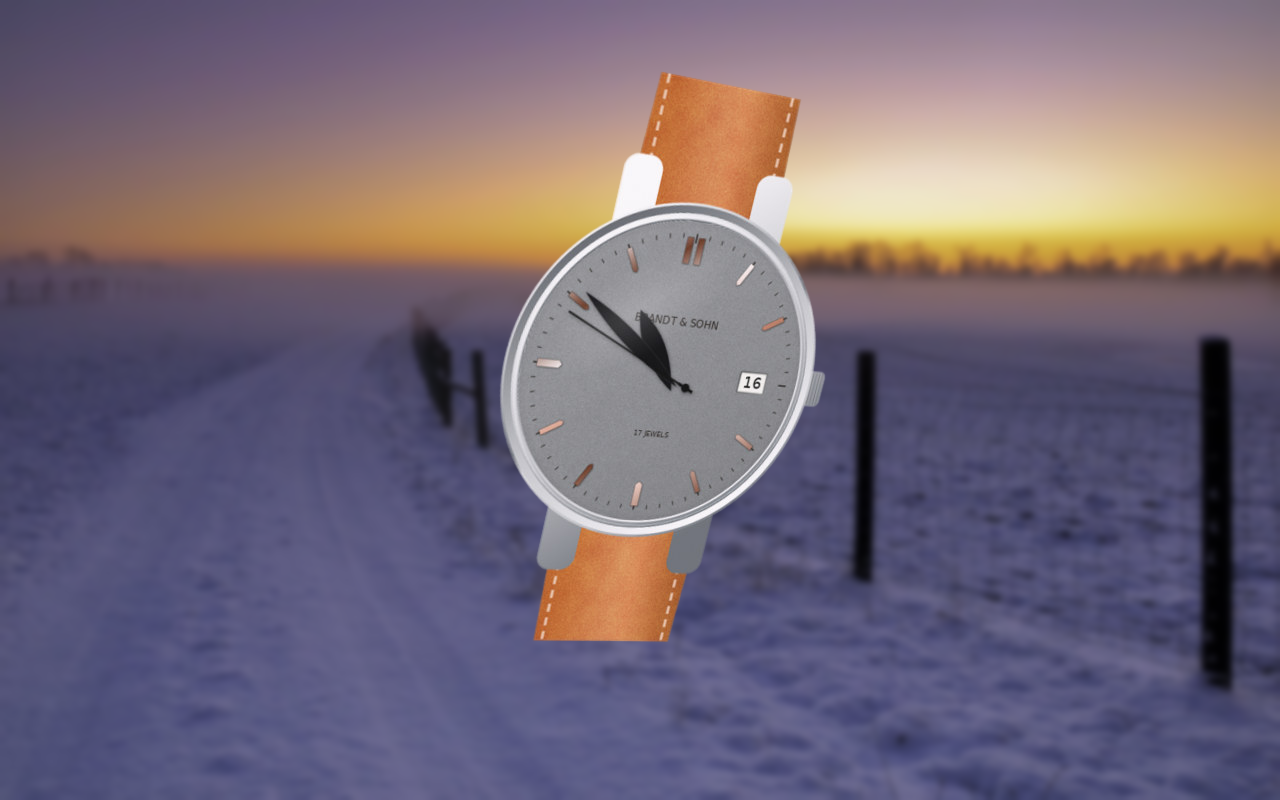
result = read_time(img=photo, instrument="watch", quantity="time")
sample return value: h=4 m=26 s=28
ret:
h=10 m=50 s=49
